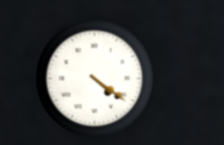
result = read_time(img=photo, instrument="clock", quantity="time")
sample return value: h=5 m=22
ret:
h=4 m=21
